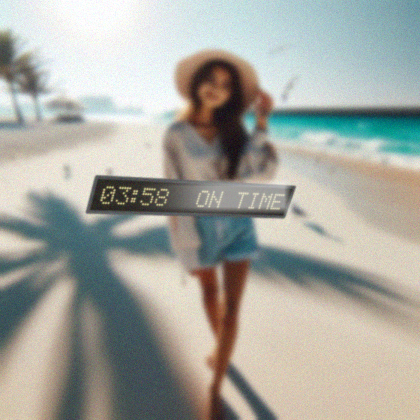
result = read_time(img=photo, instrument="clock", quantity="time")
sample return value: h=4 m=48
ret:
h=3 m=58
